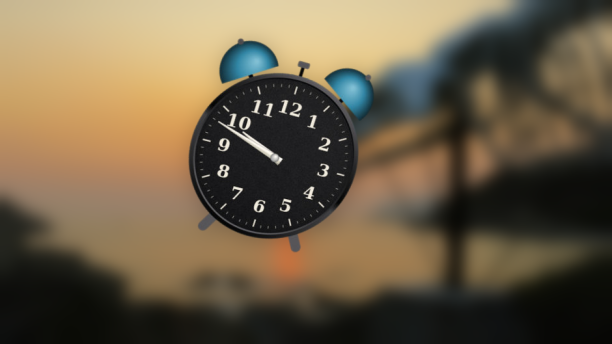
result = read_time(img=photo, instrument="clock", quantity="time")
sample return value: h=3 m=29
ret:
h=9 m=48
